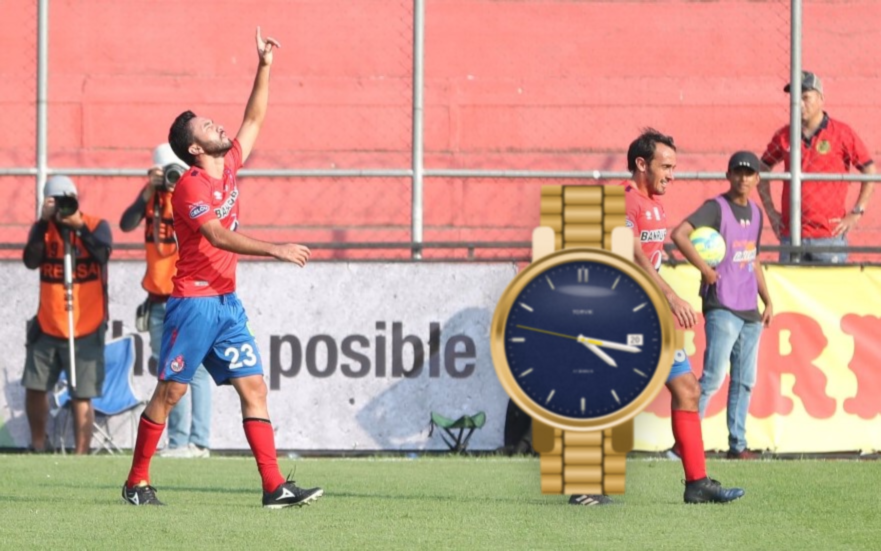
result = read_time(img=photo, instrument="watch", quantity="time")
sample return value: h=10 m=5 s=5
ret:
h=4 m=16 s=47
